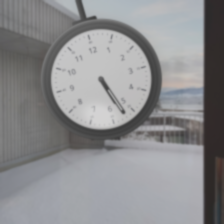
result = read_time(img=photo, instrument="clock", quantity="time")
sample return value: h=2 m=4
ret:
h=5 m=27
